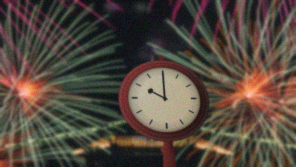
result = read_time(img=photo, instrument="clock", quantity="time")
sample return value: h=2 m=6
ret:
h=10 m=0
